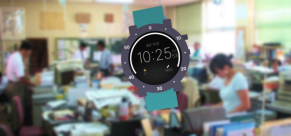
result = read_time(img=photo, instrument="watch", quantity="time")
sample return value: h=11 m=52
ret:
h=10 m=25
